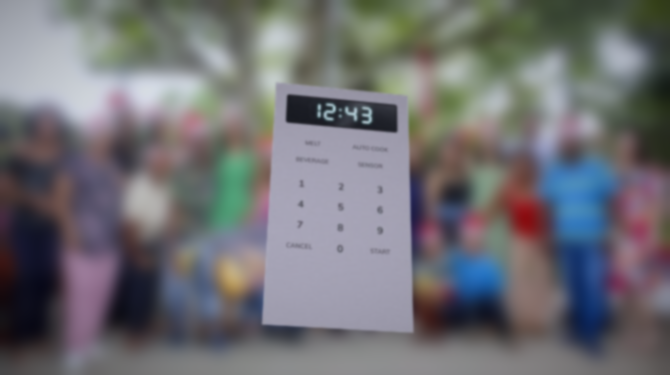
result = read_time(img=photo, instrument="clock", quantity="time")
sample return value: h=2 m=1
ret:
h=12 m=43
